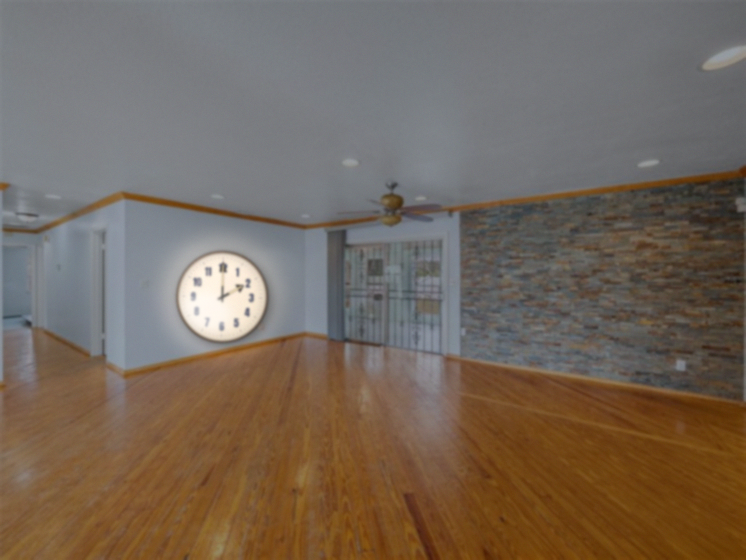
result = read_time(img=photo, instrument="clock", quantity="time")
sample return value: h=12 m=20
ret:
h=2 m=0
